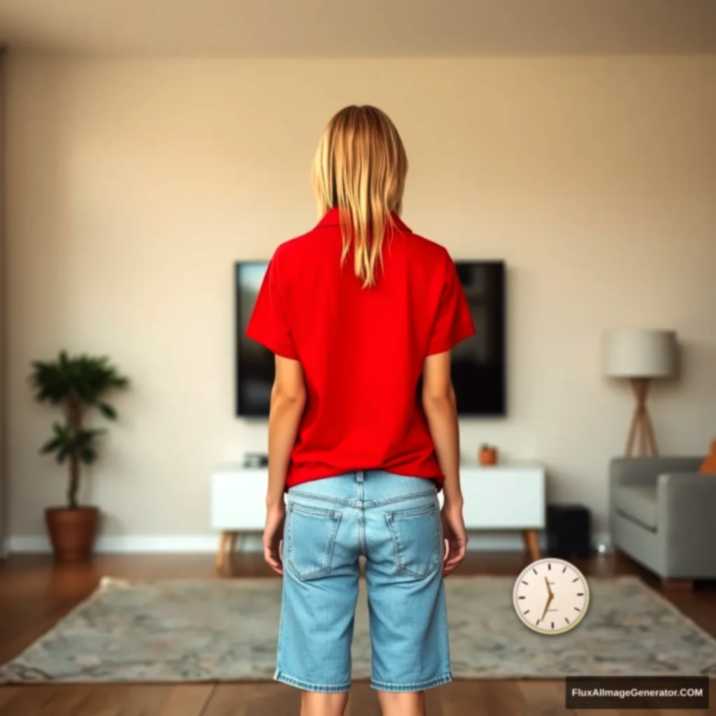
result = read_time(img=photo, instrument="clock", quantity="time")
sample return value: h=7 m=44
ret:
h=11 m=34
